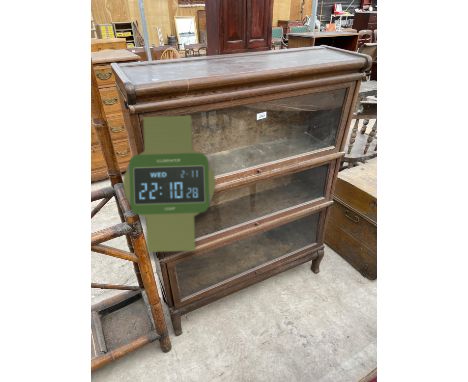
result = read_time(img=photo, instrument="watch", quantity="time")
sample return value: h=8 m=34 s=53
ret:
h=22 m=10 s=28
